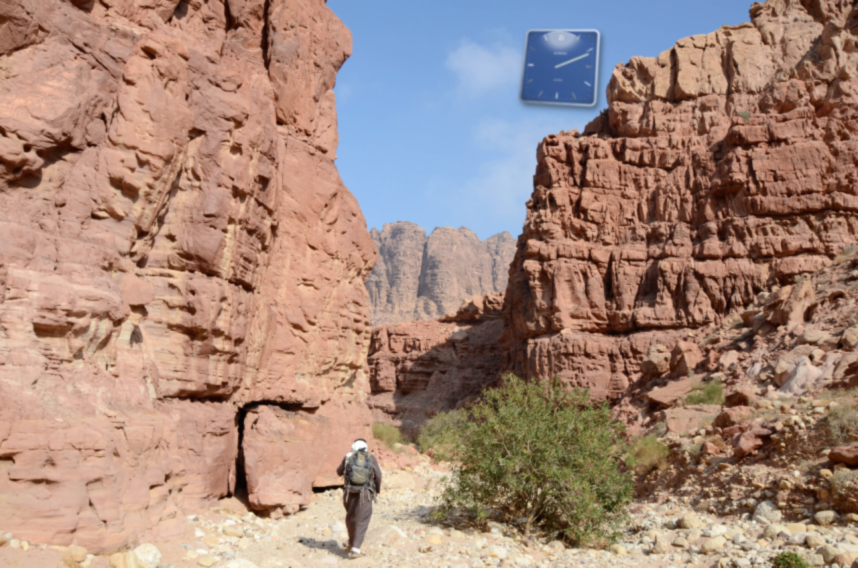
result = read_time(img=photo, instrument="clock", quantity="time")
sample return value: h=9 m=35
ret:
h=2 m=11
